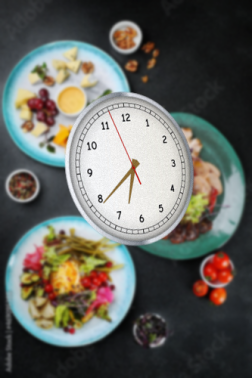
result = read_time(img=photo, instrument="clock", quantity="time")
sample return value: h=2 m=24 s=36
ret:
h=6 m=38 s=57
